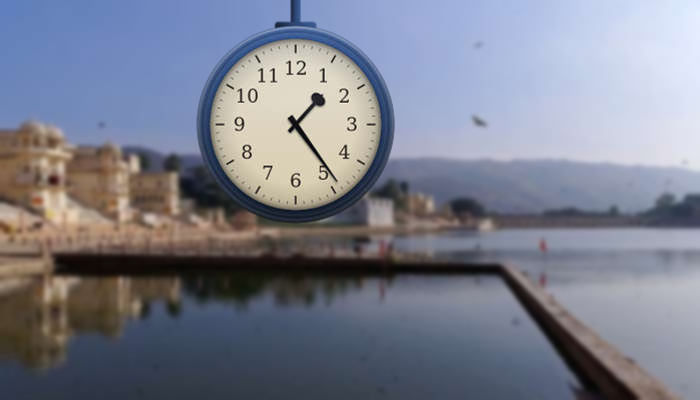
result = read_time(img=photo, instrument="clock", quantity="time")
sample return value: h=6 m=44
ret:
h=1 m=24
